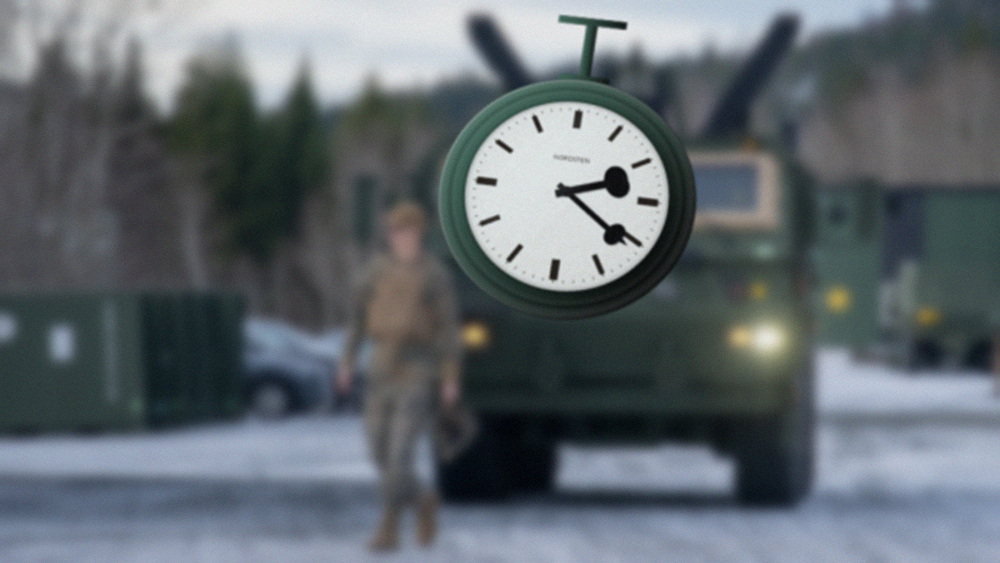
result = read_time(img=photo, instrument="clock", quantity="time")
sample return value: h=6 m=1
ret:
h=2 m=21
